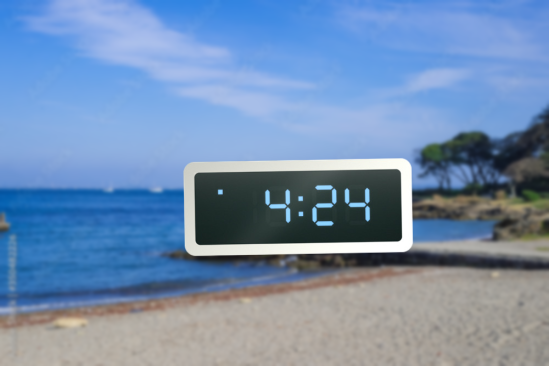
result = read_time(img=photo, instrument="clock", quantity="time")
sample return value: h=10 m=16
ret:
h=4 m=24
